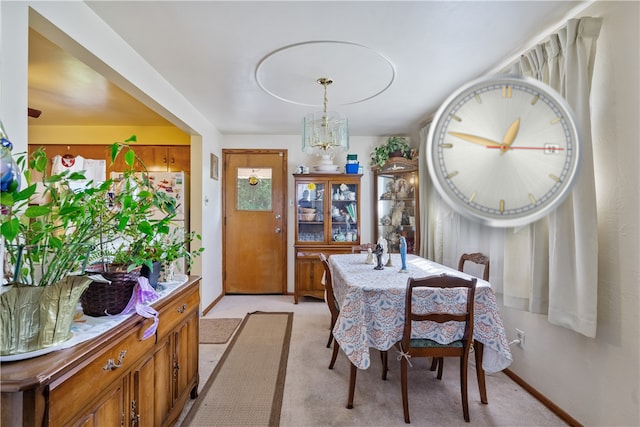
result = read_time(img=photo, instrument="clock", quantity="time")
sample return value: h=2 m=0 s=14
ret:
h=12 m=47 s=15
